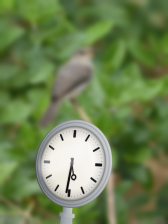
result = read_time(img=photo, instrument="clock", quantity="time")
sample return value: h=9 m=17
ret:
h=5 m=31
